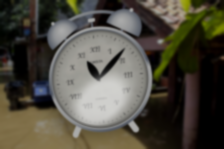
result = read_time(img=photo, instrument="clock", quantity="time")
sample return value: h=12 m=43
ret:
h=11 m=8
